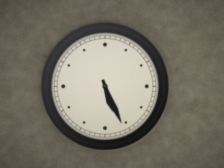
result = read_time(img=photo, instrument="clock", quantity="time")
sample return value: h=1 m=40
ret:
h=5 m=26
